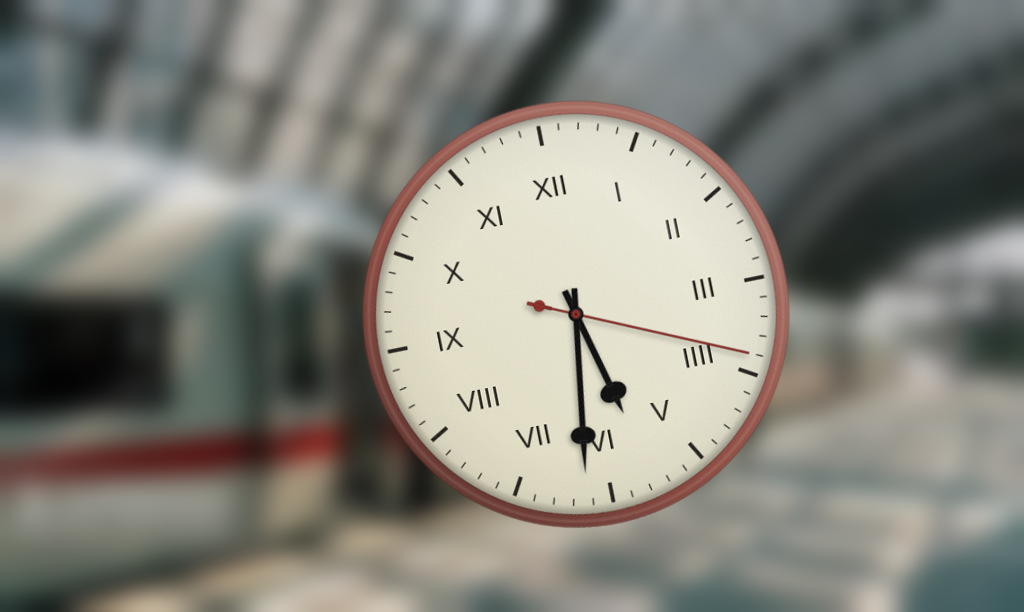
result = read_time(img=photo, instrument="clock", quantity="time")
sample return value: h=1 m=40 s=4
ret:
h=5 m=31 s=19
